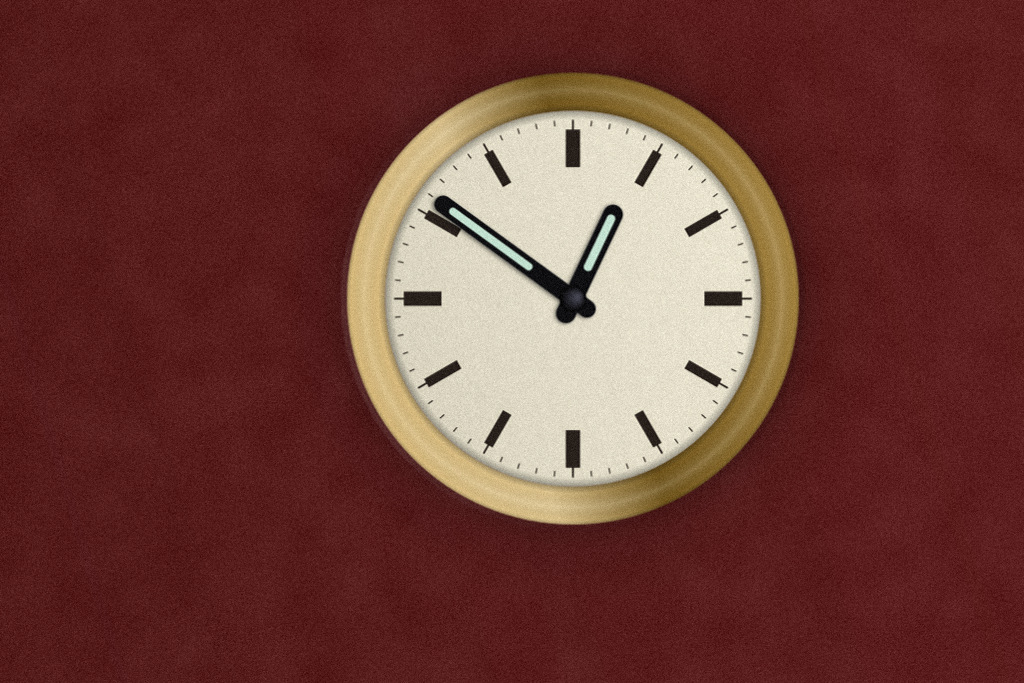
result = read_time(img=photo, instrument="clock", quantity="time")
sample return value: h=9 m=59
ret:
h=12 m=51
